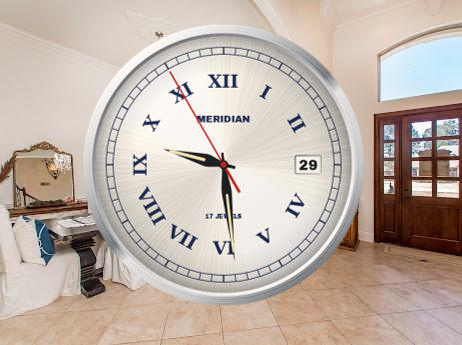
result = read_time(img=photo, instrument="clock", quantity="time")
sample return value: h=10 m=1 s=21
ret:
h=9 m=28 s=55
